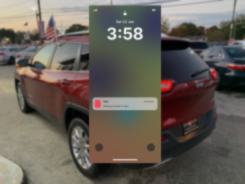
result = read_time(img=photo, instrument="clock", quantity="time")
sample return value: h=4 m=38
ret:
h=3 m=58
